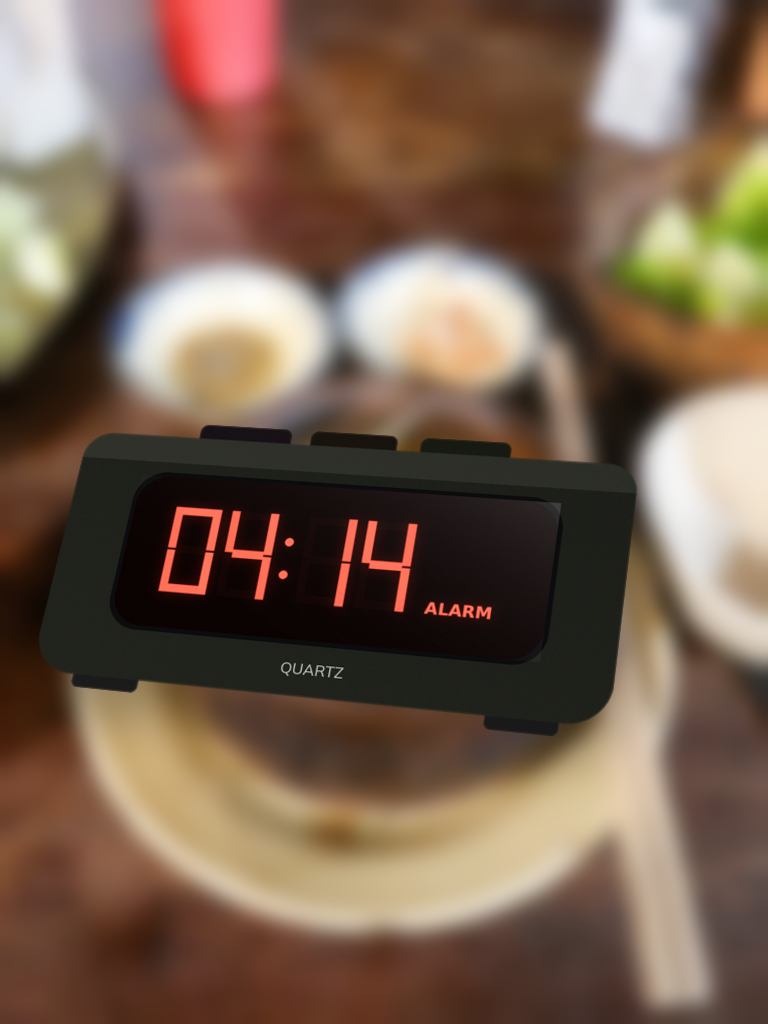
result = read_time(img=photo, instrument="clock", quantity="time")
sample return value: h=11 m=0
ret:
h=4 m=14
